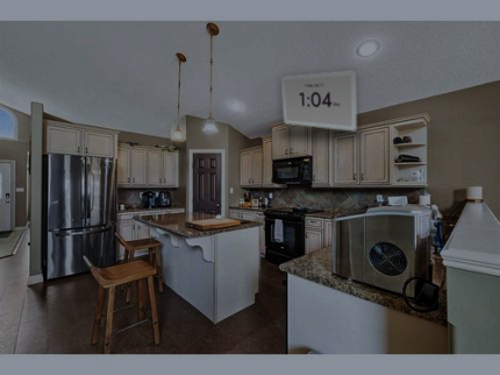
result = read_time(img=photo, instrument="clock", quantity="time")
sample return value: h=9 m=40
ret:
h=1 m=4
